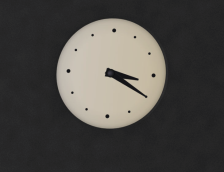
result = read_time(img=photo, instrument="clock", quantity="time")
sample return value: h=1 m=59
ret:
h=3 m=20
